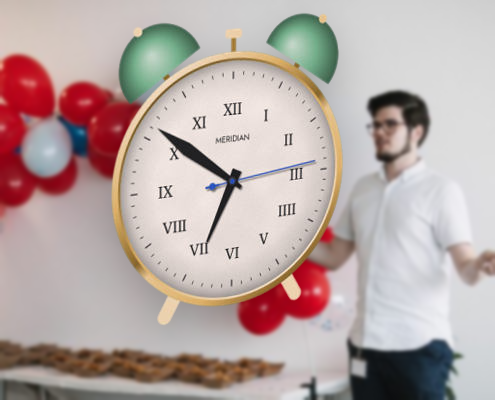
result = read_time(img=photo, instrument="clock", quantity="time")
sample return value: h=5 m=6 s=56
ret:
h=6 m=51 s=14
